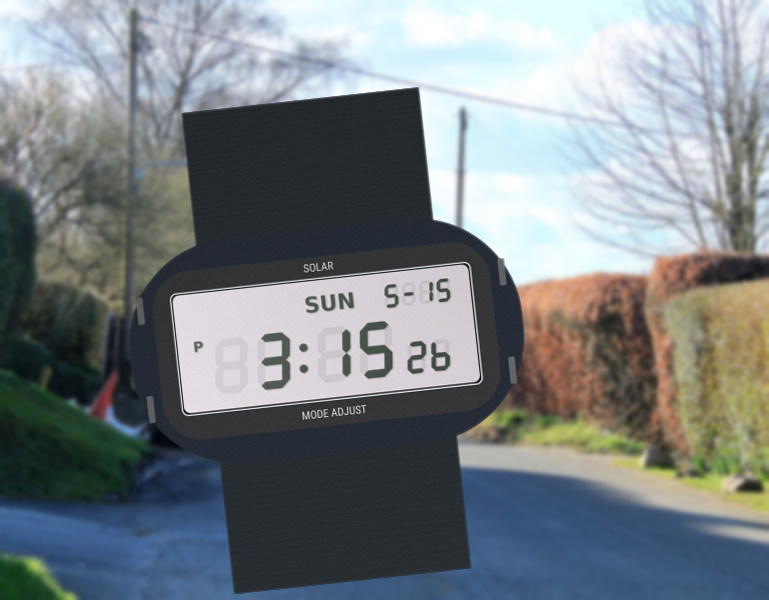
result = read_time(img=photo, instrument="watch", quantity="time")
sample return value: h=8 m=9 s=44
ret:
h=3 m=15 s=26
